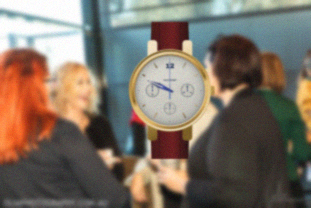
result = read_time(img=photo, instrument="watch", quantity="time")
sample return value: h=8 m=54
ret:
h=9 m=49
